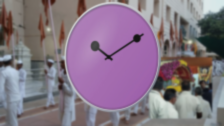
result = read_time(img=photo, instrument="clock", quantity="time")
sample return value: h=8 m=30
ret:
h=10 m=10
